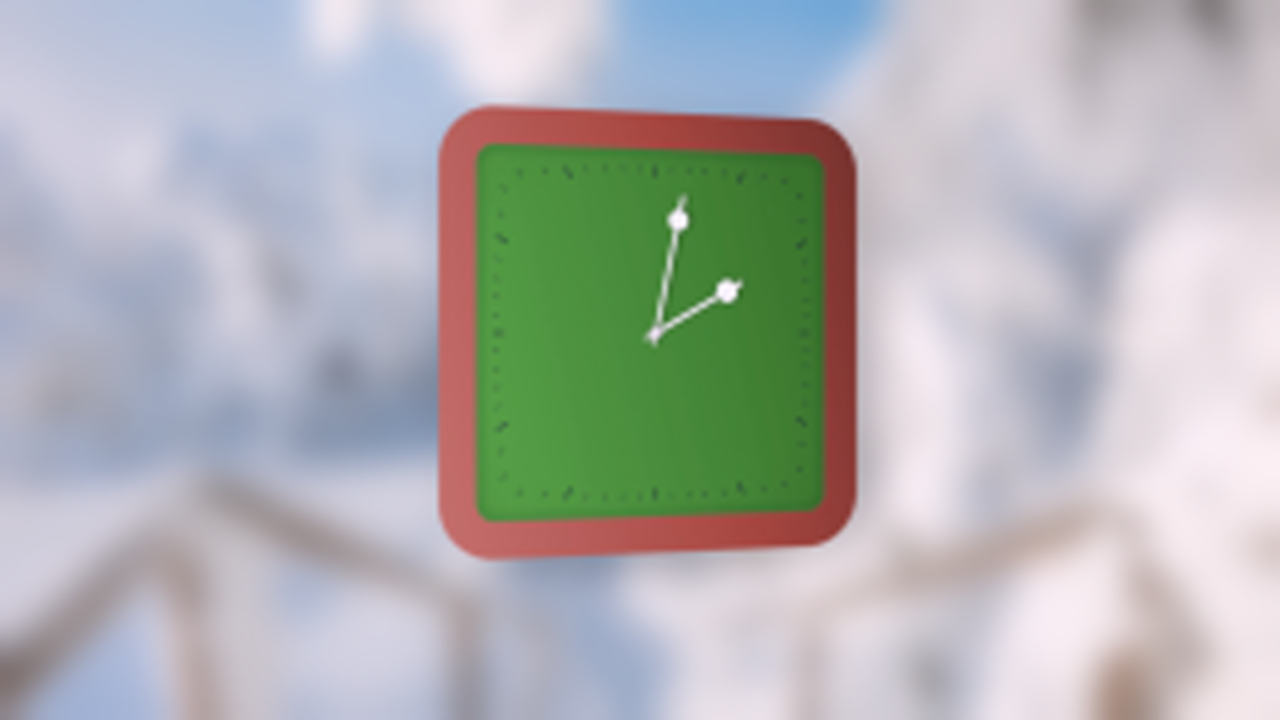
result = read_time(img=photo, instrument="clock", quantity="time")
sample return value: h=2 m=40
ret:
h=2 m=2
